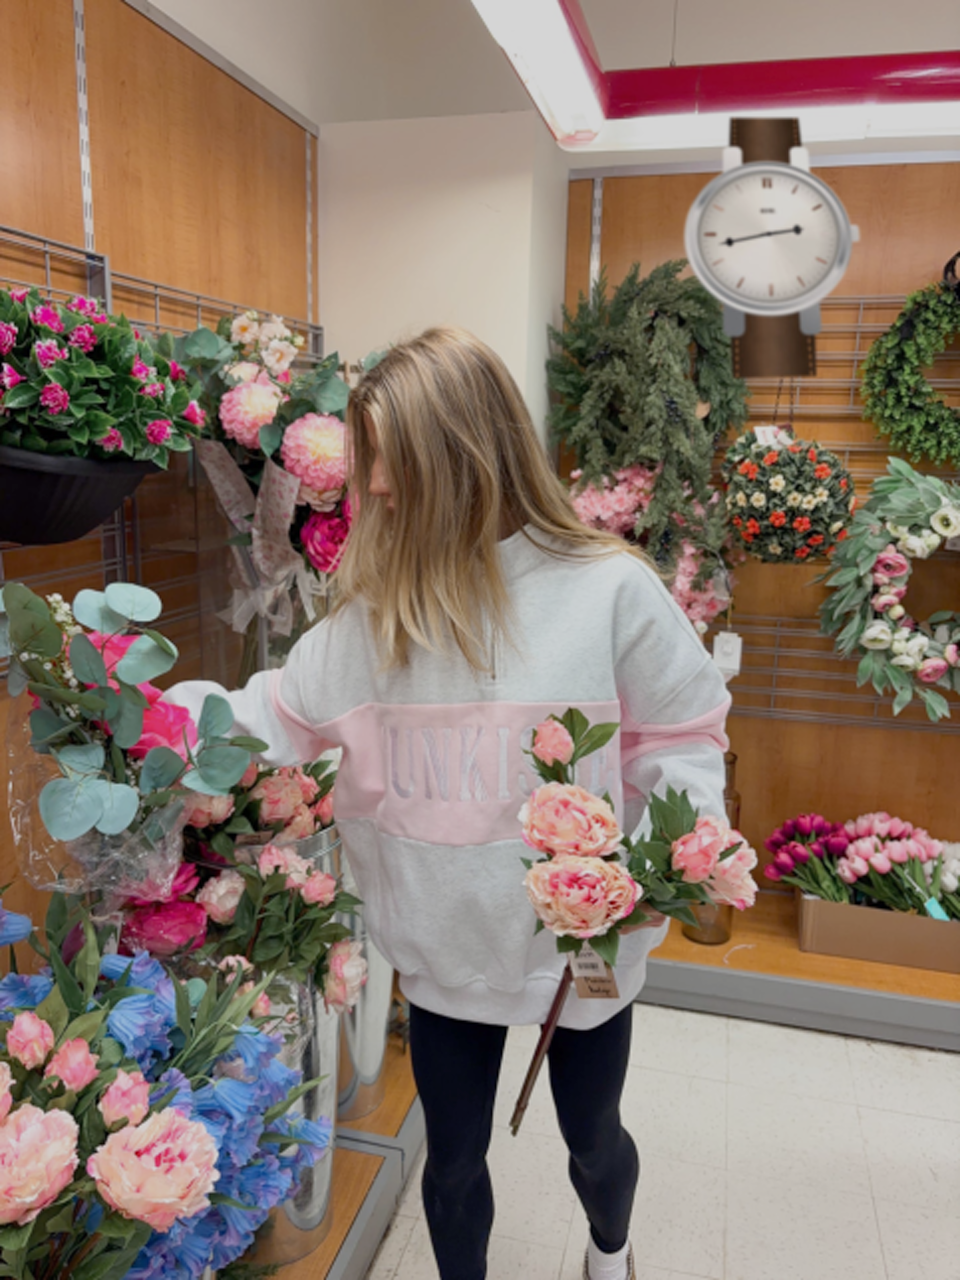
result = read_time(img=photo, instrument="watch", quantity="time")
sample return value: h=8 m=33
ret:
h=2 m=43
